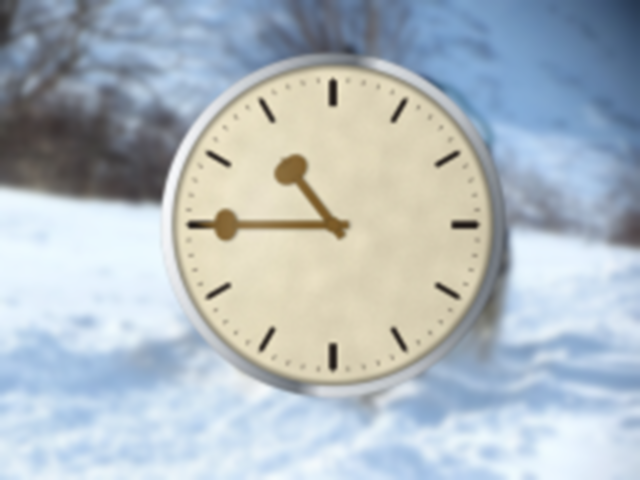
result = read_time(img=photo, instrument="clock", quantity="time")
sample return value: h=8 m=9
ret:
h=10 m=45
